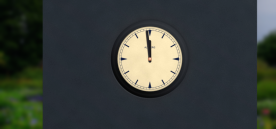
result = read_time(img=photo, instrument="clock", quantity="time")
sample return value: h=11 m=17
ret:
h=11 m=59
